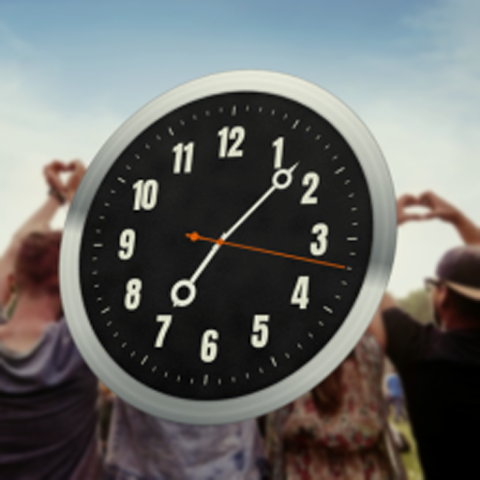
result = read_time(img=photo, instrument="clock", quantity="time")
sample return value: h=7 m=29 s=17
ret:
h=7 m=7 s=17
